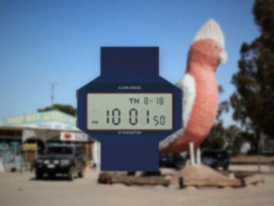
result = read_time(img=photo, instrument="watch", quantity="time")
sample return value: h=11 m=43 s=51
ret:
h=10 m=1 s=50
